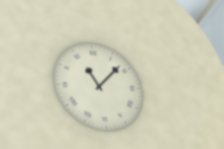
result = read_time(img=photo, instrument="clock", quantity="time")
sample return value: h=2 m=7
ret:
h=11 m=8
